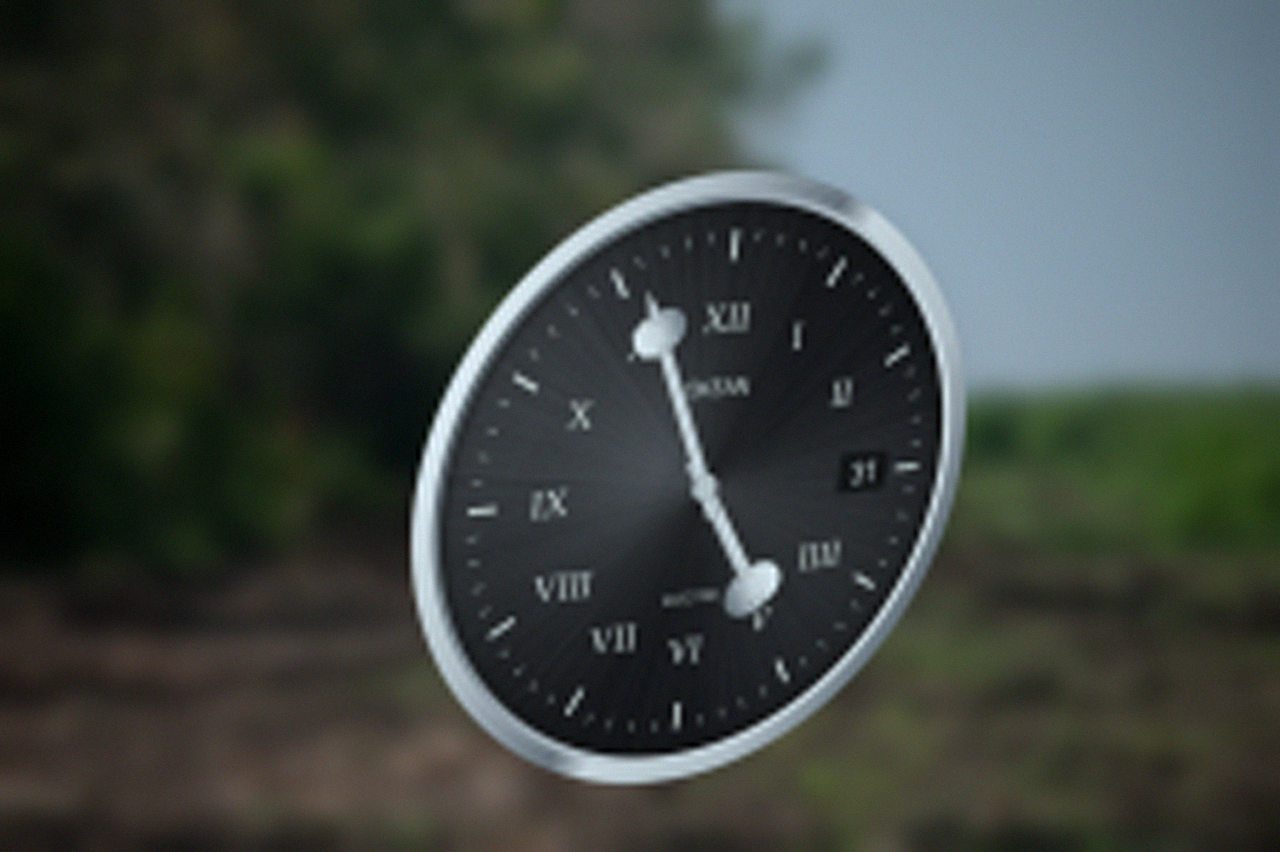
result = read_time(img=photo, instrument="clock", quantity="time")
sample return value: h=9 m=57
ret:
h=4 m=56
